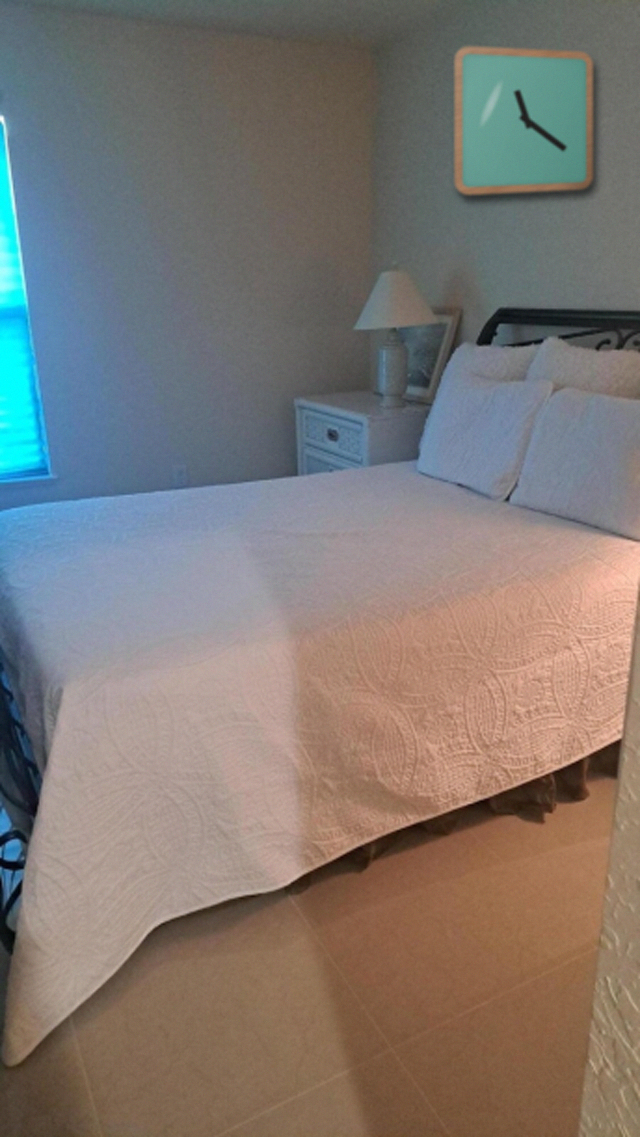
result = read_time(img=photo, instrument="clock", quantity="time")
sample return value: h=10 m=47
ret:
h=11 m=21
